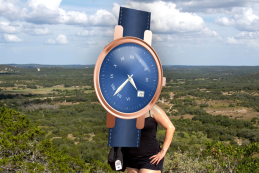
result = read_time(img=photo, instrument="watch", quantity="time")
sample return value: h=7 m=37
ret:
h=4 m=37
